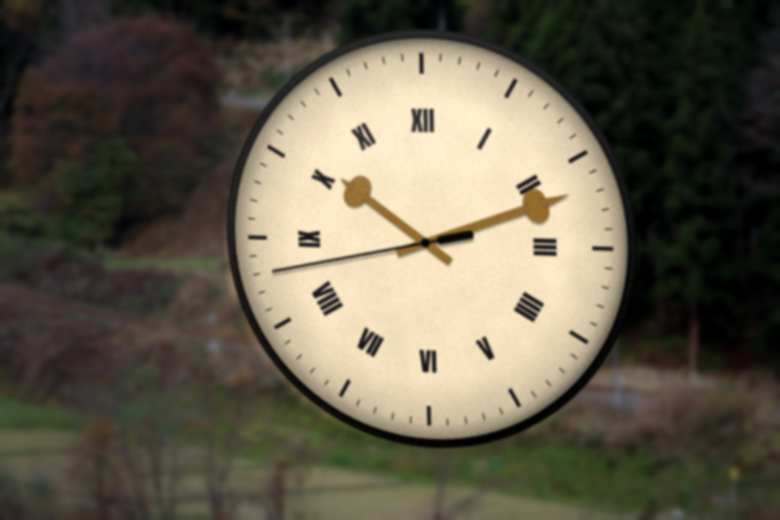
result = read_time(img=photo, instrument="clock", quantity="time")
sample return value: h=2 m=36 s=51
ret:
h=10 m=11 s=43
